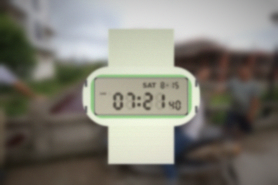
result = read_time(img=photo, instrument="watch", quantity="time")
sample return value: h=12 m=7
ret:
h=7 m=21
